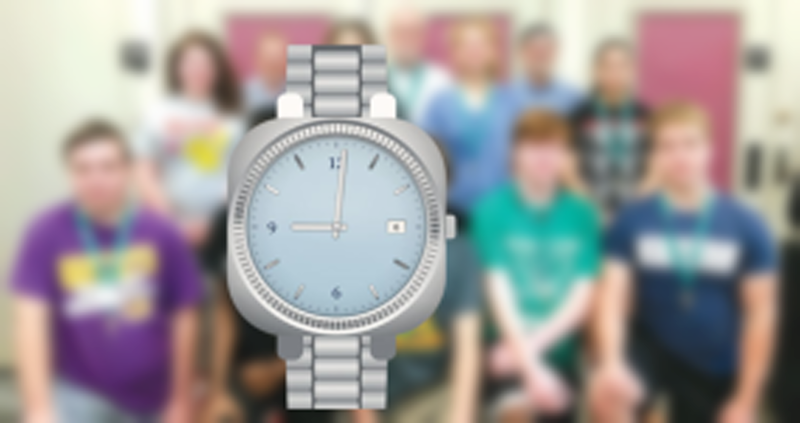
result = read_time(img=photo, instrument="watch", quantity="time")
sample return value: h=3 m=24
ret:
h=9 m=1
